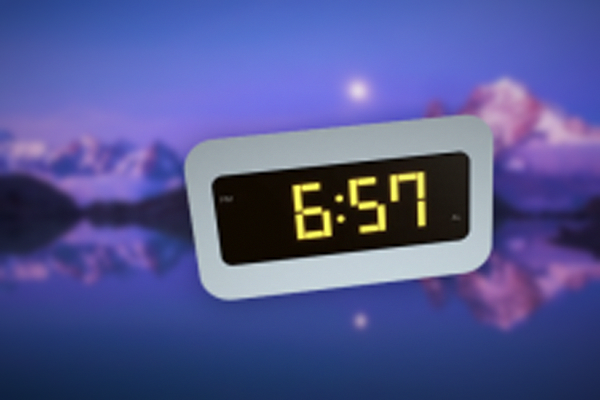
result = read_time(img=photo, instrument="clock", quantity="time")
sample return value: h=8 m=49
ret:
h=6 m=57
